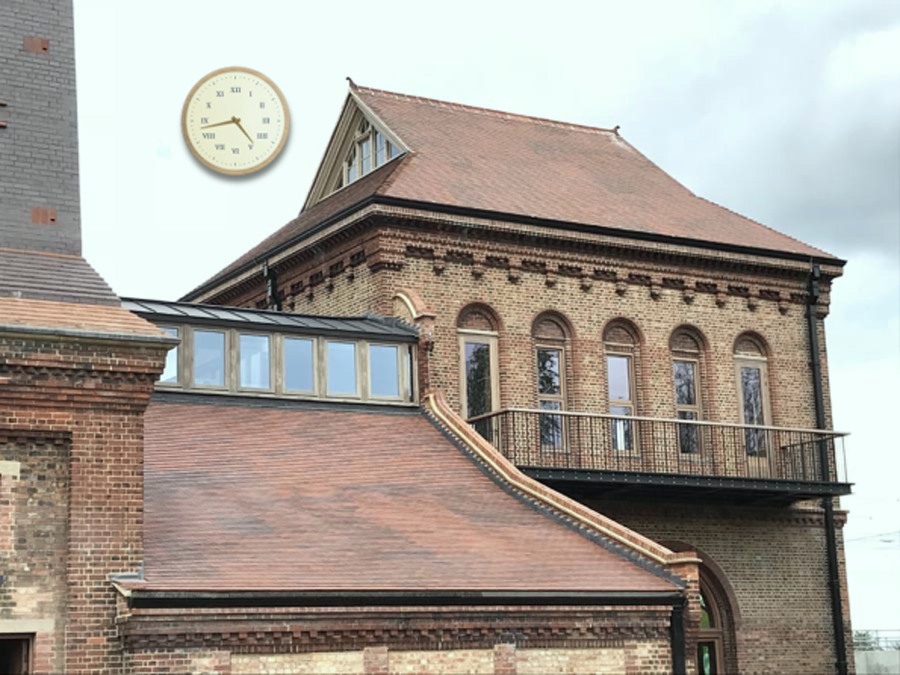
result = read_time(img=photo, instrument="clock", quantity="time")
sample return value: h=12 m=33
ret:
h=4 m=43
